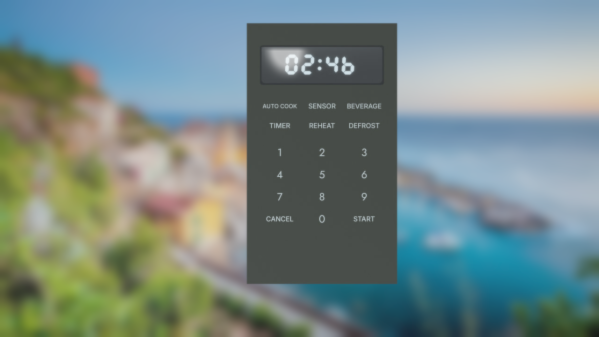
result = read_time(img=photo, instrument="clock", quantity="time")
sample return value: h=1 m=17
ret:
h=2 m=46
